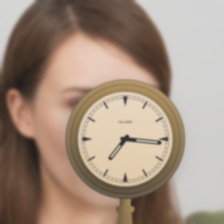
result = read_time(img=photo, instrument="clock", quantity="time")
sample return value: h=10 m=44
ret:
h=7 m=16
